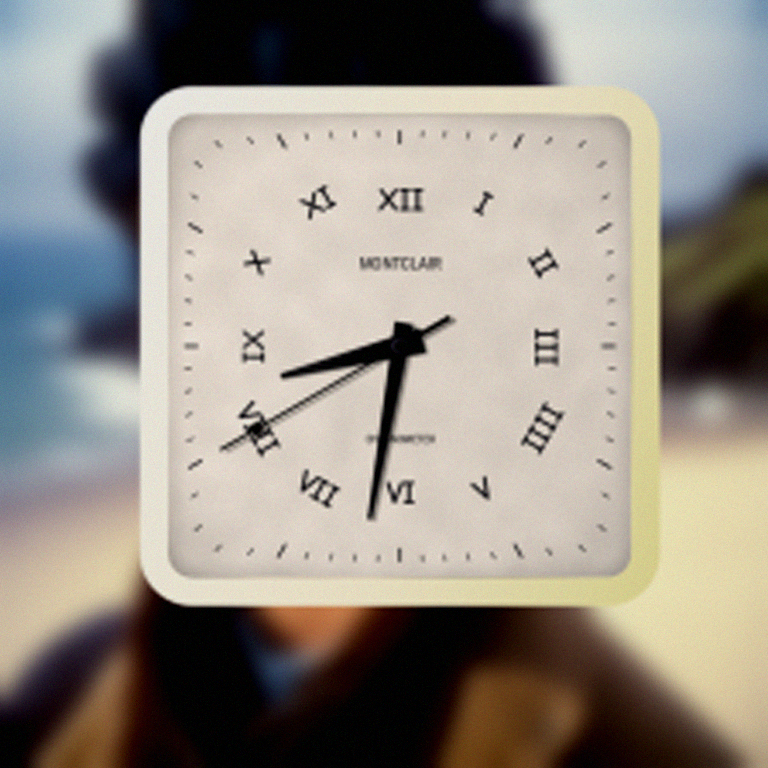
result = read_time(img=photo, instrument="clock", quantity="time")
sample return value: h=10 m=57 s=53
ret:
h=8 m=31 s=40
